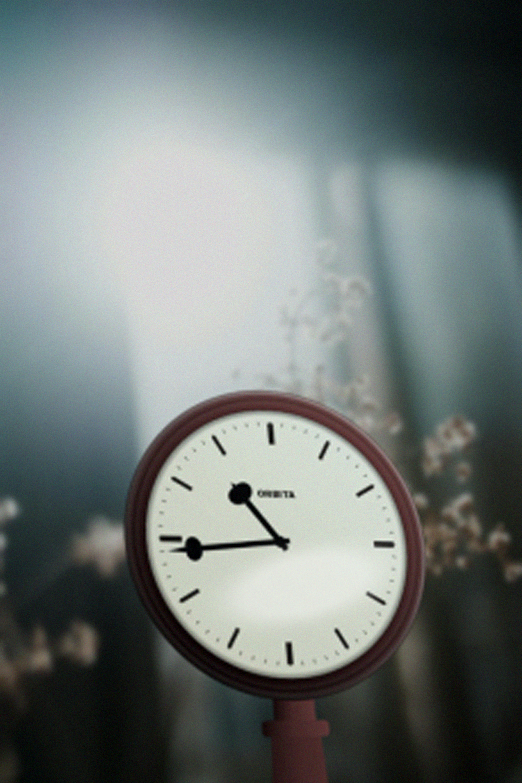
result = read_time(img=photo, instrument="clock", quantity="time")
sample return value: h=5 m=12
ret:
h=10 m=44
